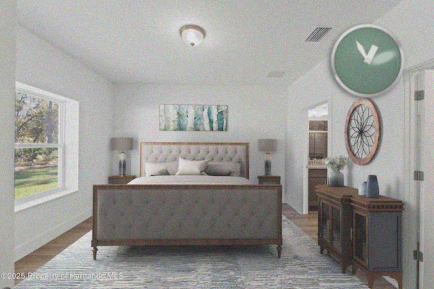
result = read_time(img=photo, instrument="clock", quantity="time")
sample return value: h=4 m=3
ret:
h=12 m=55
